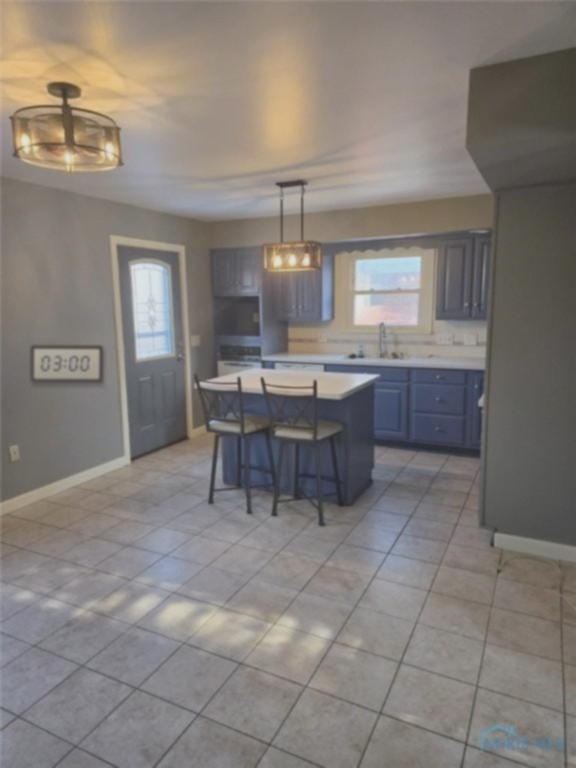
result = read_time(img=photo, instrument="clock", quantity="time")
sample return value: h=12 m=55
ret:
h=3 m=0
